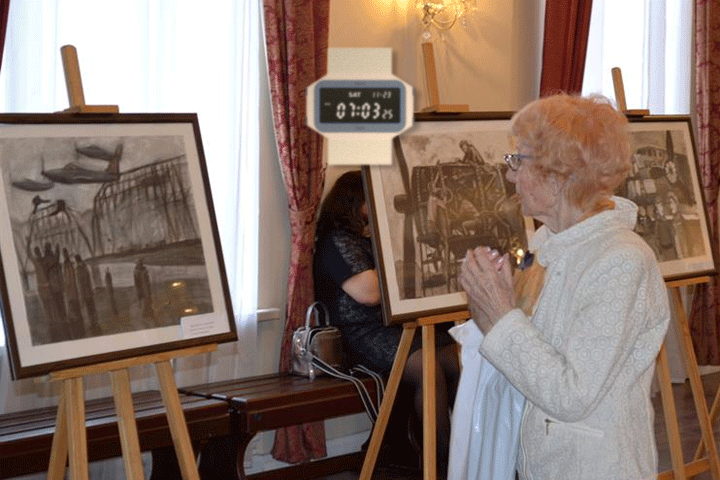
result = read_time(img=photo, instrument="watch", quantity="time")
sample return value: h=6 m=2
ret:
h=7 m=3
